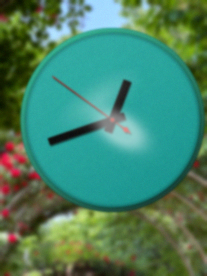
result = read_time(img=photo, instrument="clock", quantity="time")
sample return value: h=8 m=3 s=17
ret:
h=12 m=41 s=51
